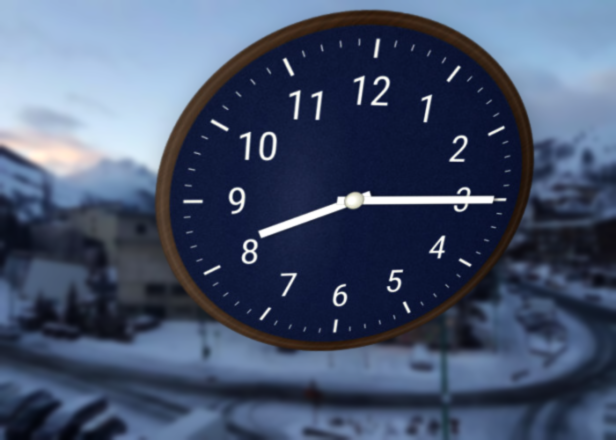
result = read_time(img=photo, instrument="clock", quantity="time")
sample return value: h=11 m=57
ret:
h=8 m=15
